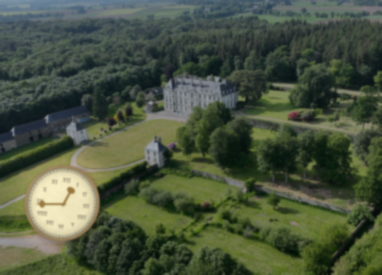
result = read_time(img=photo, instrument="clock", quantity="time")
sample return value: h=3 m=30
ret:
h=12 m=44
